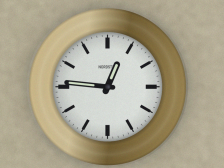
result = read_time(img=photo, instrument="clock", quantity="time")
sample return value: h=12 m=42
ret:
h=12 m=46
